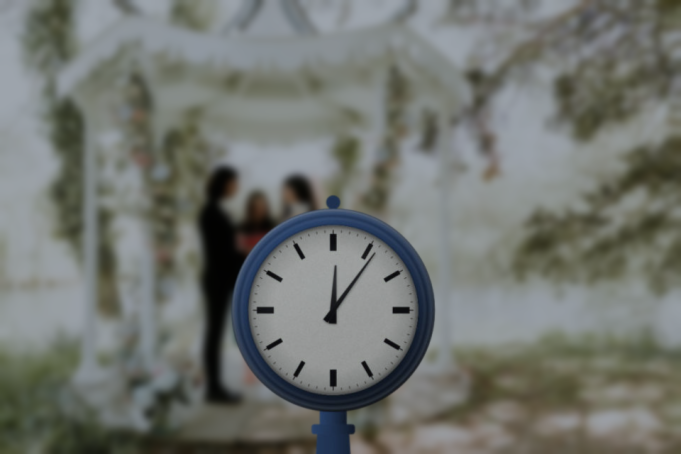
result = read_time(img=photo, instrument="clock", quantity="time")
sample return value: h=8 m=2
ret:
h=12 m=6
